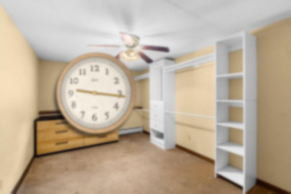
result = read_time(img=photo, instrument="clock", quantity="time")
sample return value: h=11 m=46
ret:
h=9 m=16
